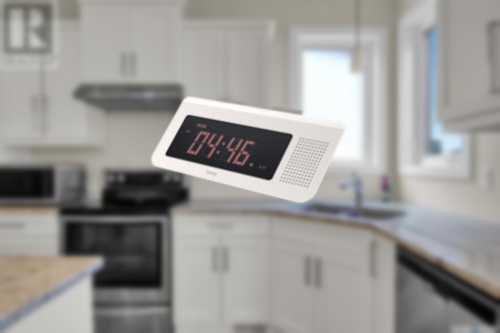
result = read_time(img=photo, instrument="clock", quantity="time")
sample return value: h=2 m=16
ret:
h=4 m=46
